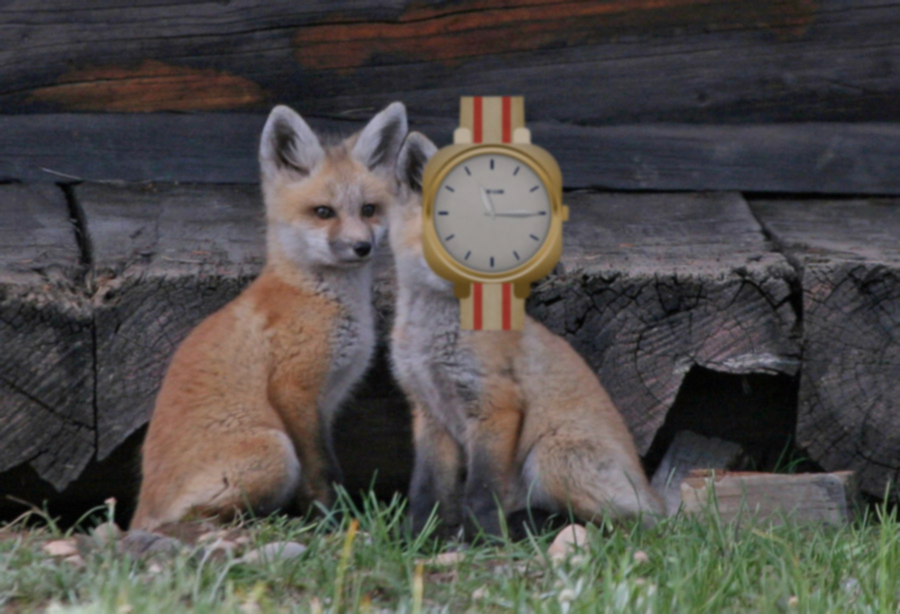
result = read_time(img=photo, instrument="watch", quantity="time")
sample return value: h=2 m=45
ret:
h=11 m=15
